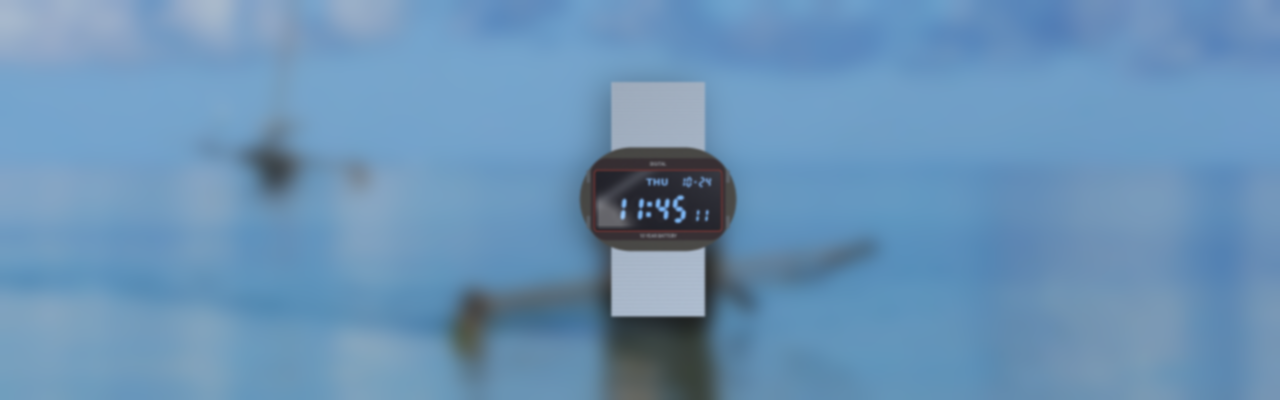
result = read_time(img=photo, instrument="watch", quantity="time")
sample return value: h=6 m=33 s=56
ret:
h=11 m=45 s=11
